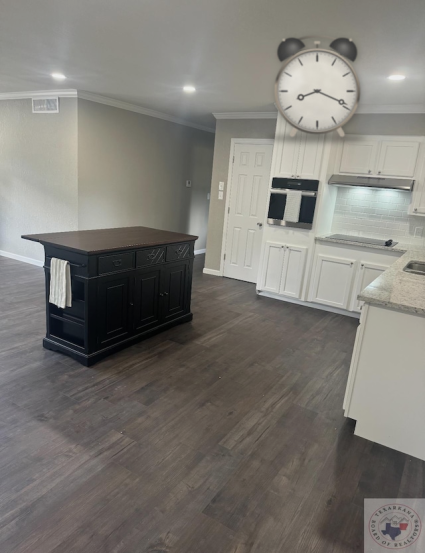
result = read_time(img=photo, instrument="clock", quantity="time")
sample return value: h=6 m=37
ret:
h=8 m=19
